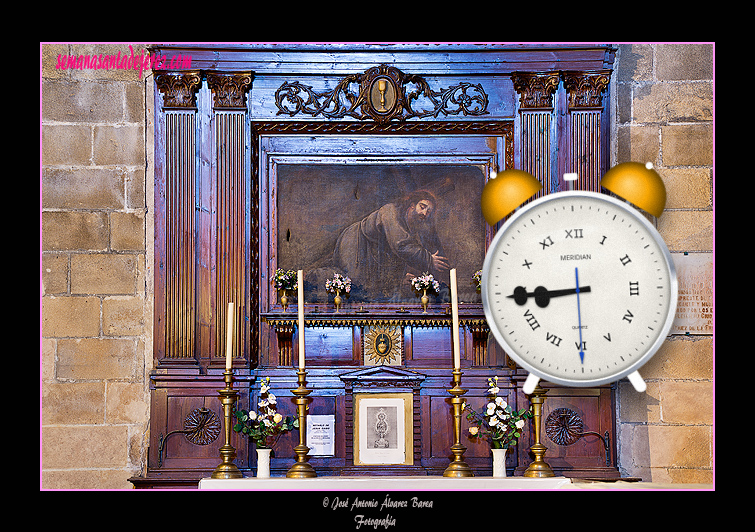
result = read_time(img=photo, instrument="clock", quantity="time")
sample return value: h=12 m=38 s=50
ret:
h=8 m=44 s=30
